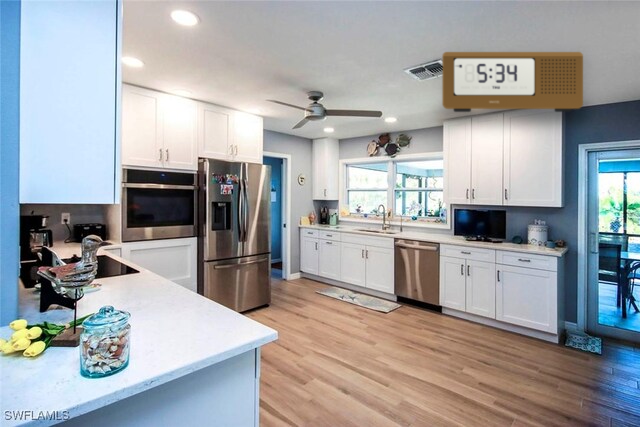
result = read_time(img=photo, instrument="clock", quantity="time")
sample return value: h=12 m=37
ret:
h=5 m=34
